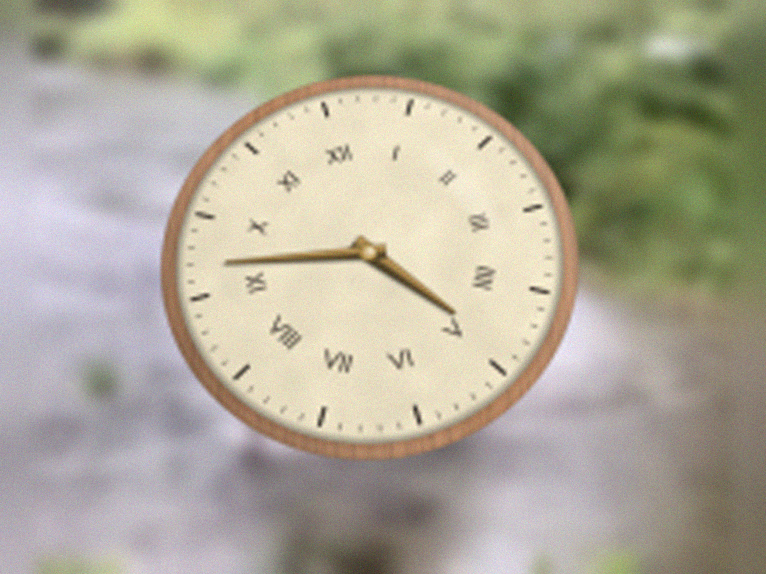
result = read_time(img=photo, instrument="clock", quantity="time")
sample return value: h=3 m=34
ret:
h=4 m=47
